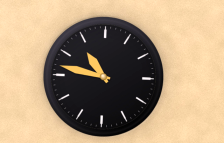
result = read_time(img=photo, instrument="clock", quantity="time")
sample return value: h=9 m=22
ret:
h=10 m=47
